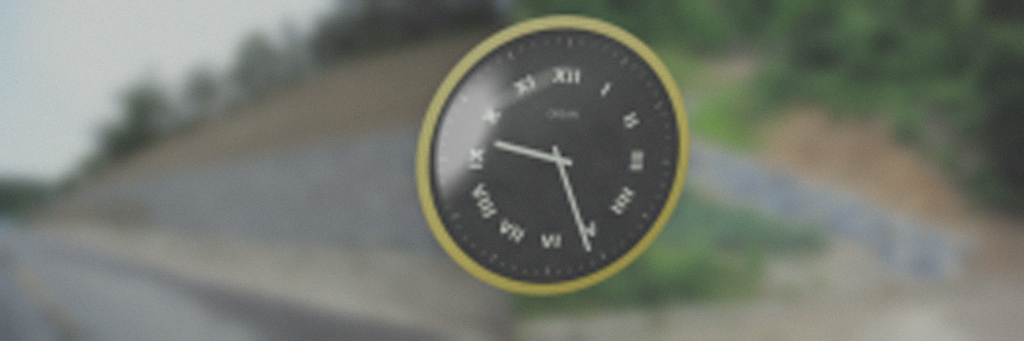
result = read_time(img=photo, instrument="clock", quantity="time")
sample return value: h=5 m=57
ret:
h=9 m=26
